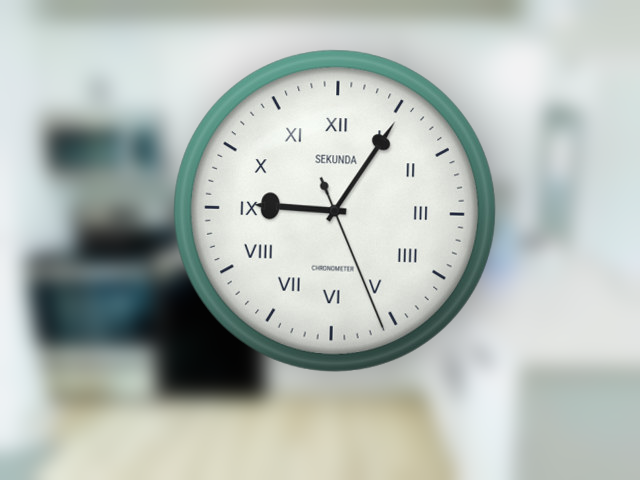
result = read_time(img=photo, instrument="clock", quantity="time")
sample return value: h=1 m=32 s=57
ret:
h=9 m=5 s=26
